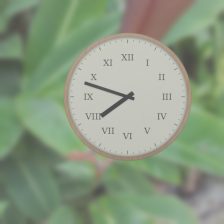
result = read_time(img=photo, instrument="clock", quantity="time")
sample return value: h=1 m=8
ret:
h=7 m=48
